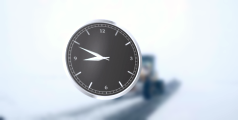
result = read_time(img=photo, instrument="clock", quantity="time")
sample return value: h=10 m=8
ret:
h=8 m=49
